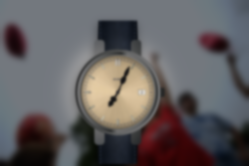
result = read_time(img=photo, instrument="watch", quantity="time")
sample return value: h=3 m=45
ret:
h=7 m=4
